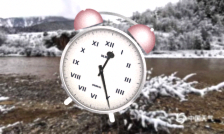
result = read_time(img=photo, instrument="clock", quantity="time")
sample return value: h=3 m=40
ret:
h=12 m=25
